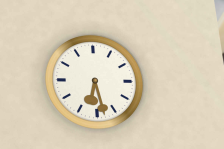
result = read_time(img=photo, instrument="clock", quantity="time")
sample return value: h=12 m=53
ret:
h=6 m=28
